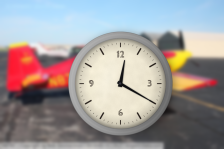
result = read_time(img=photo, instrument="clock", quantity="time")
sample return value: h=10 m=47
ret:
h=12 m=20
